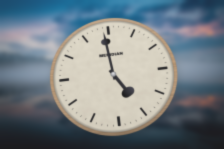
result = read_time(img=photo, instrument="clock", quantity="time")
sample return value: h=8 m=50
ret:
h=4 m=59
